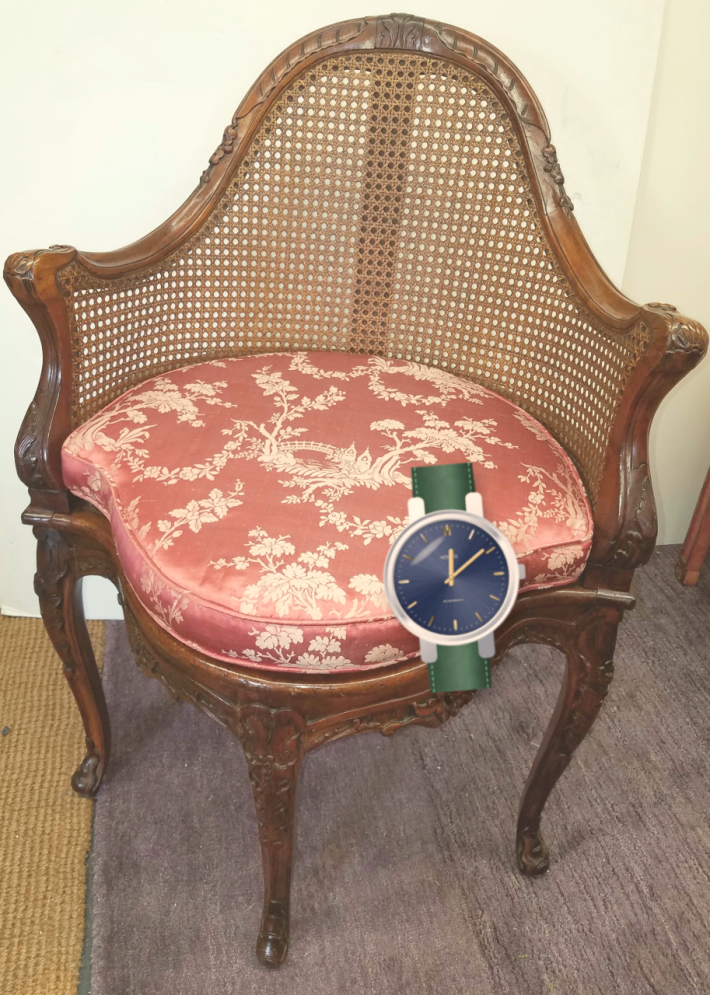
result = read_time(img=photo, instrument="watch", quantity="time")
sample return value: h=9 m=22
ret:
h=12 m=9
